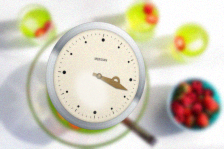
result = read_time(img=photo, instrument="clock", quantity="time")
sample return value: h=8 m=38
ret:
h=3 m=18
